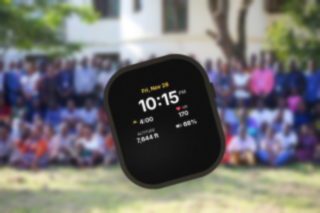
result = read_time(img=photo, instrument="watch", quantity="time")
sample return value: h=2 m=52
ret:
h=10 m=15
